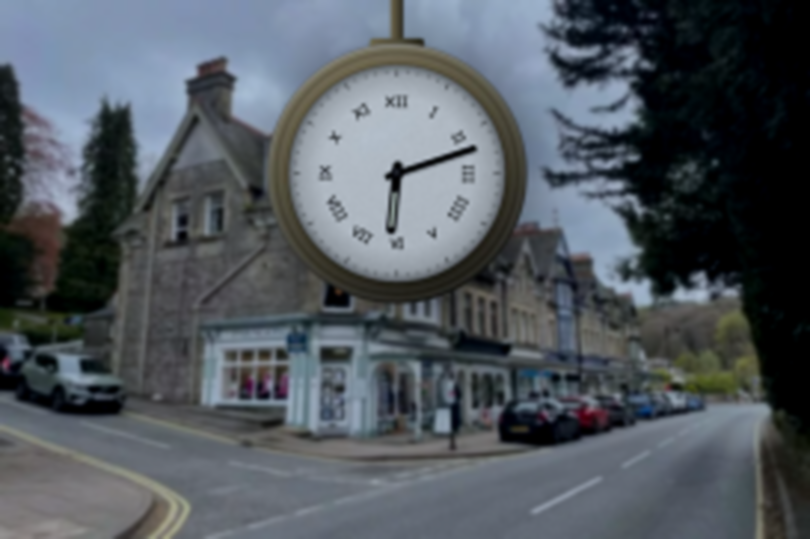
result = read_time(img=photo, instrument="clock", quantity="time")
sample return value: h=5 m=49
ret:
h=6 m=12
